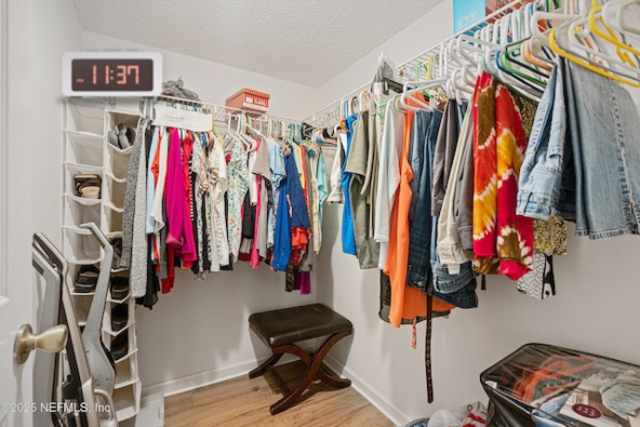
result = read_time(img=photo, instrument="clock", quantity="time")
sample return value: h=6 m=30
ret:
h=11 m=37
